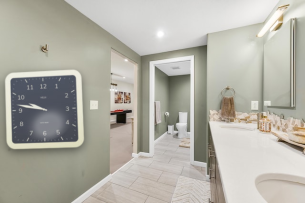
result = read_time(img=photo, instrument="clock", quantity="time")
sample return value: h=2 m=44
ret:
h=9 m=47
